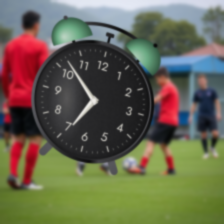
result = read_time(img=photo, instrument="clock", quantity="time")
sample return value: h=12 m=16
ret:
h=6 m=52
